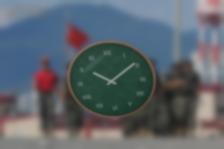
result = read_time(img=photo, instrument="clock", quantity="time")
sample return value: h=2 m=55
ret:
h=10 m=9
